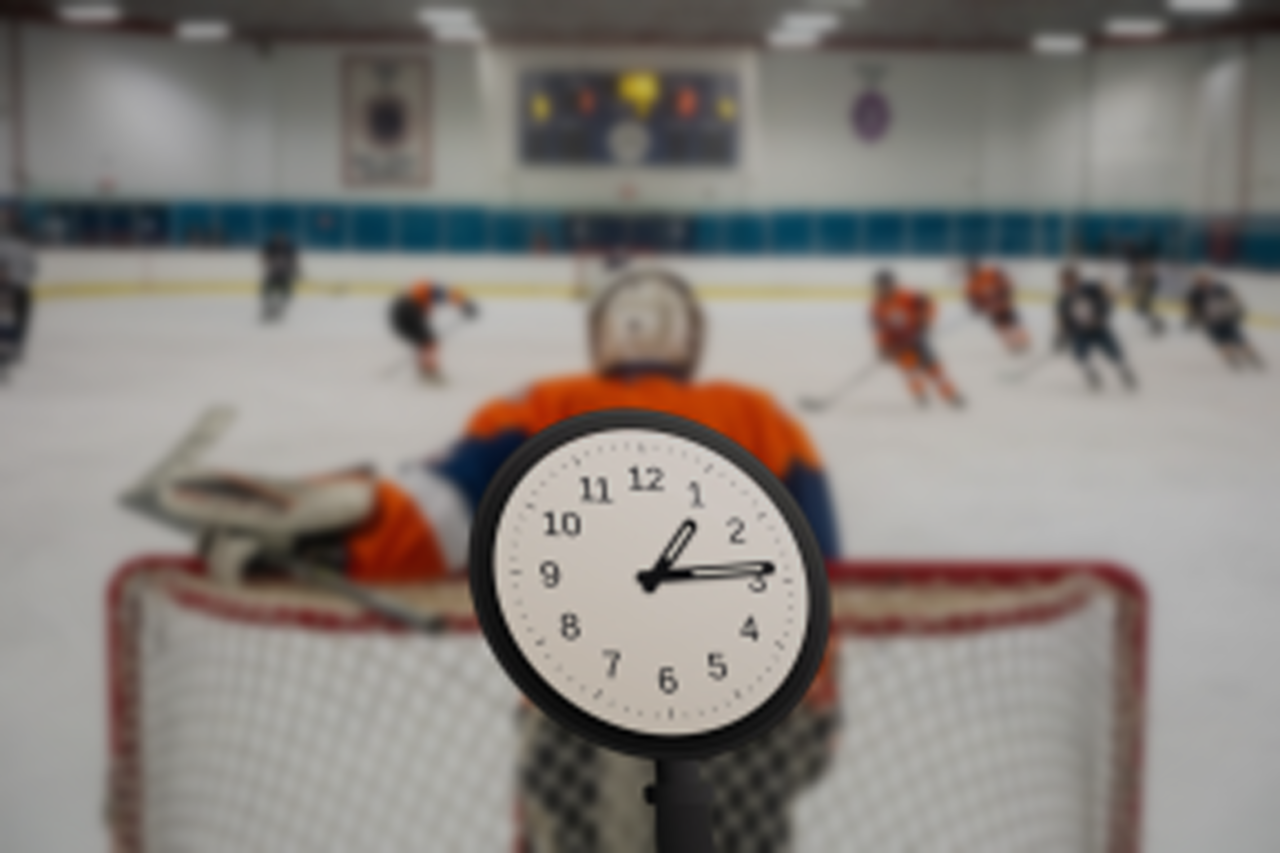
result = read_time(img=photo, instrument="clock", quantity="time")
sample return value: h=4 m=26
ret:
h=1 m=14
